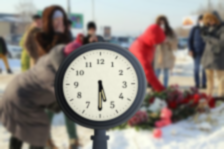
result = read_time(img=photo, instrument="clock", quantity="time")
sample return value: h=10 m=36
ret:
h=5 m=30
